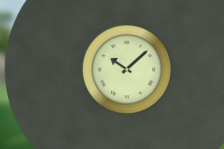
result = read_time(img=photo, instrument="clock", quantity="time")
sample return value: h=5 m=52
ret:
h=10 m=8
